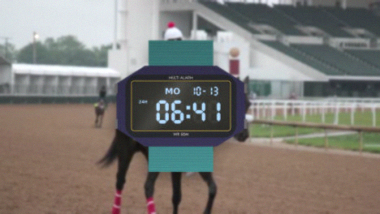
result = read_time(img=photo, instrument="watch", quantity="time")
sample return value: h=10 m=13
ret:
h=6 m=41
